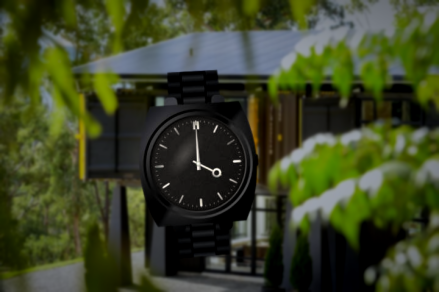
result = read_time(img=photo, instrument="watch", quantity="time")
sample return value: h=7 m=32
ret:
h=4 m=0
